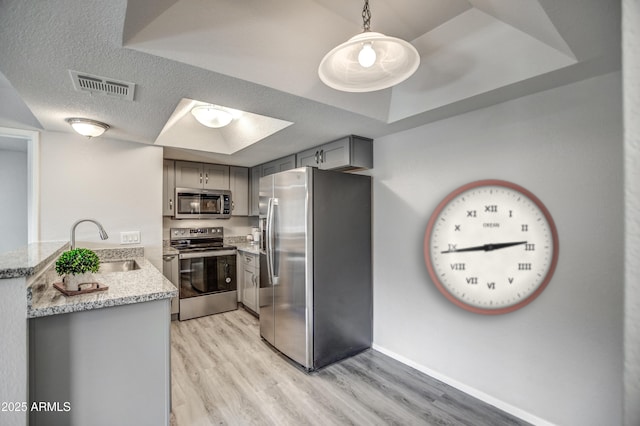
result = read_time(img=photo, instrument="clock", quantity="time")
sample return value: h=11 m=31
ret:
h=2 m=44
